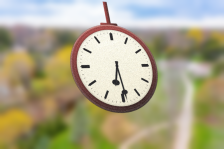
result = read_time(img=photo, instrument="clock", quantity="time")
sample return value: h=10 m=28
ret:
h=6 m=29
